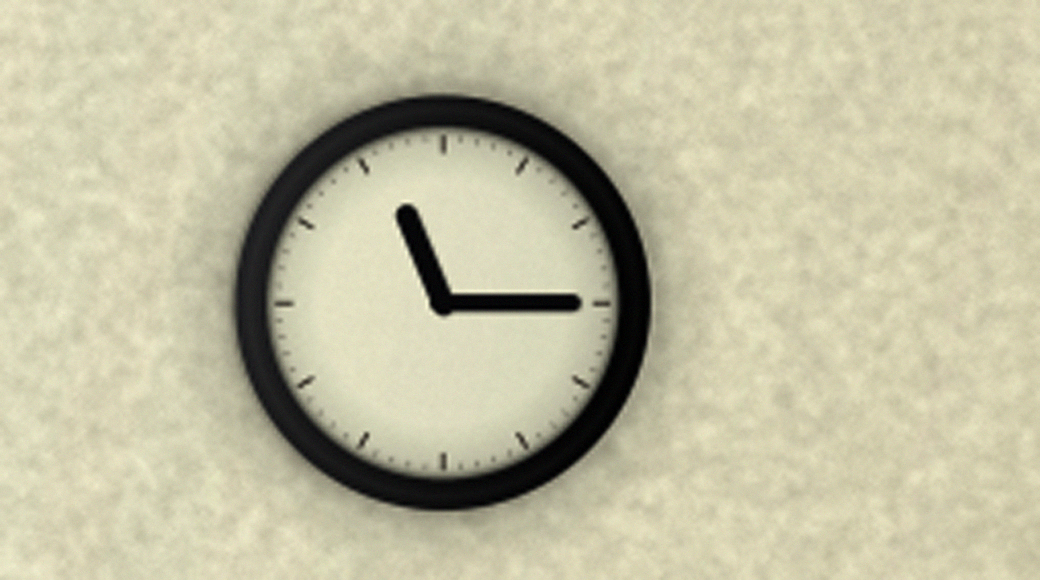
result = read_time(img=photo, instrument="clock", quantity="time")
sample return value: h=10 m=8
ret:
h=11 m=15
